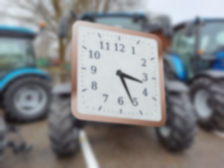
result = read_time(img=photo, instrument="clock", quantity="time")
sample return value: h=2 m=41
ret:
h=3 m=26
